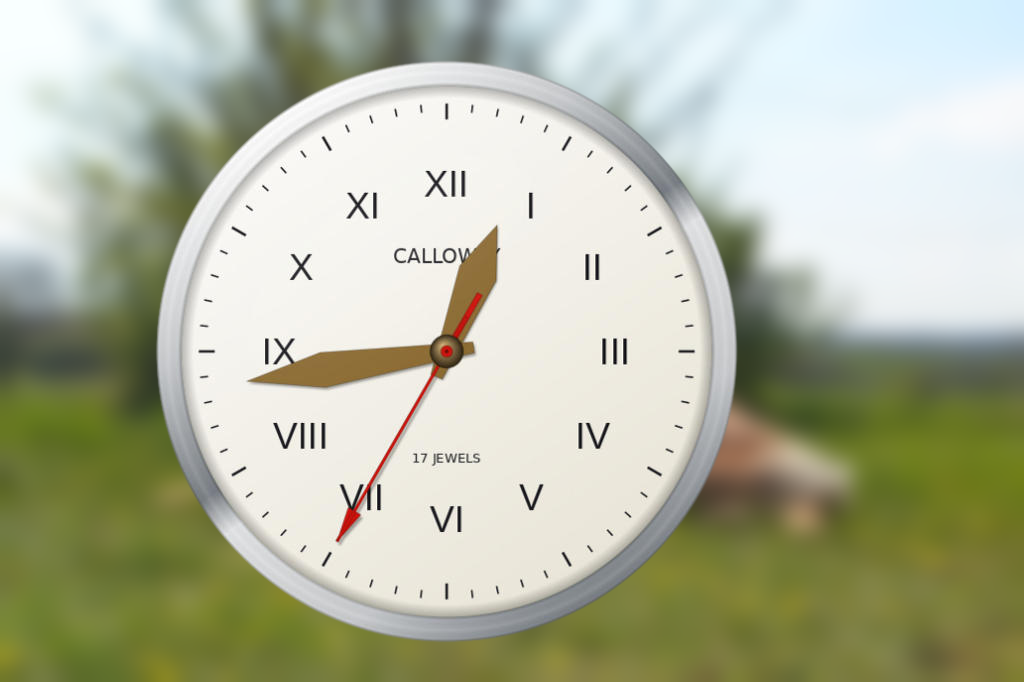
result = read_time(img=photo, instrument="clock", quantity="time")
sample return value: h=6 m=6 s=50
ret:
h=12 m=43 s=35
